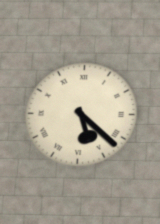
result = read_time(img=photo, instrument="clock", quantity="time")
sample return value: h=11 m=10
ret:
h=5 m=22
